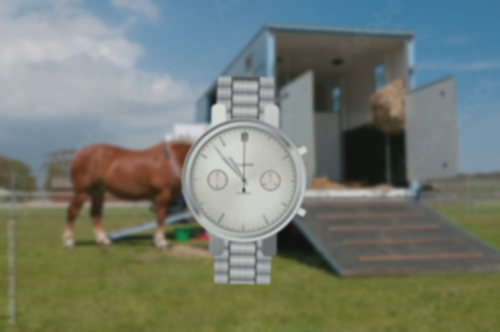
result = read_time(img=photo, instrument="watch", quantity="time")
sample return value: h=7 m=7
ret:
h=10 m=53
